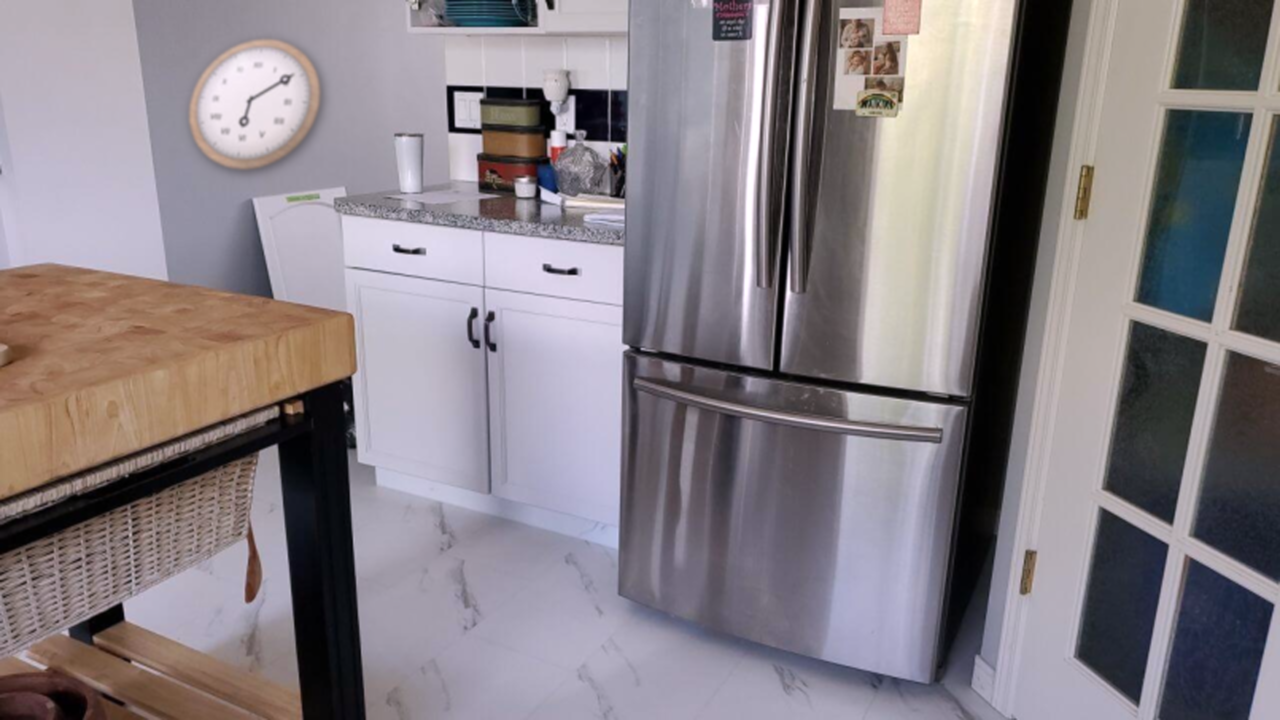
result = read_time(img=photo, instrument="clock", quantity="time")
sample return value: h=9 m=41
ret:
h=6 m=9
